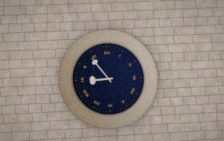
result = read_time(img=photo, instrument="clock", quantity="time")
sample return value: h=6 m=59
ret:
h=8 m=54
